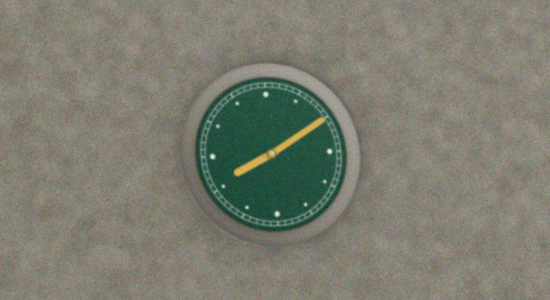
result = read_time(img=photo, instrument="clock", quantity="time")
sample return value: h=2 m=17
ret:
h=8 m=10
